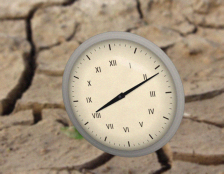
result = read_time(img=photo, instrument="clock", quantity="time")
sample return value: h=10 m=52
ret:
h=8 m=11
